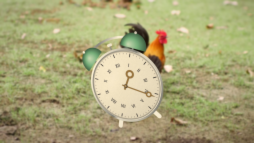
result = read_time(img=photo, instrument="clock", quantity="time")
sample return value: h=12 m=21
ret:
h=1 m=21
